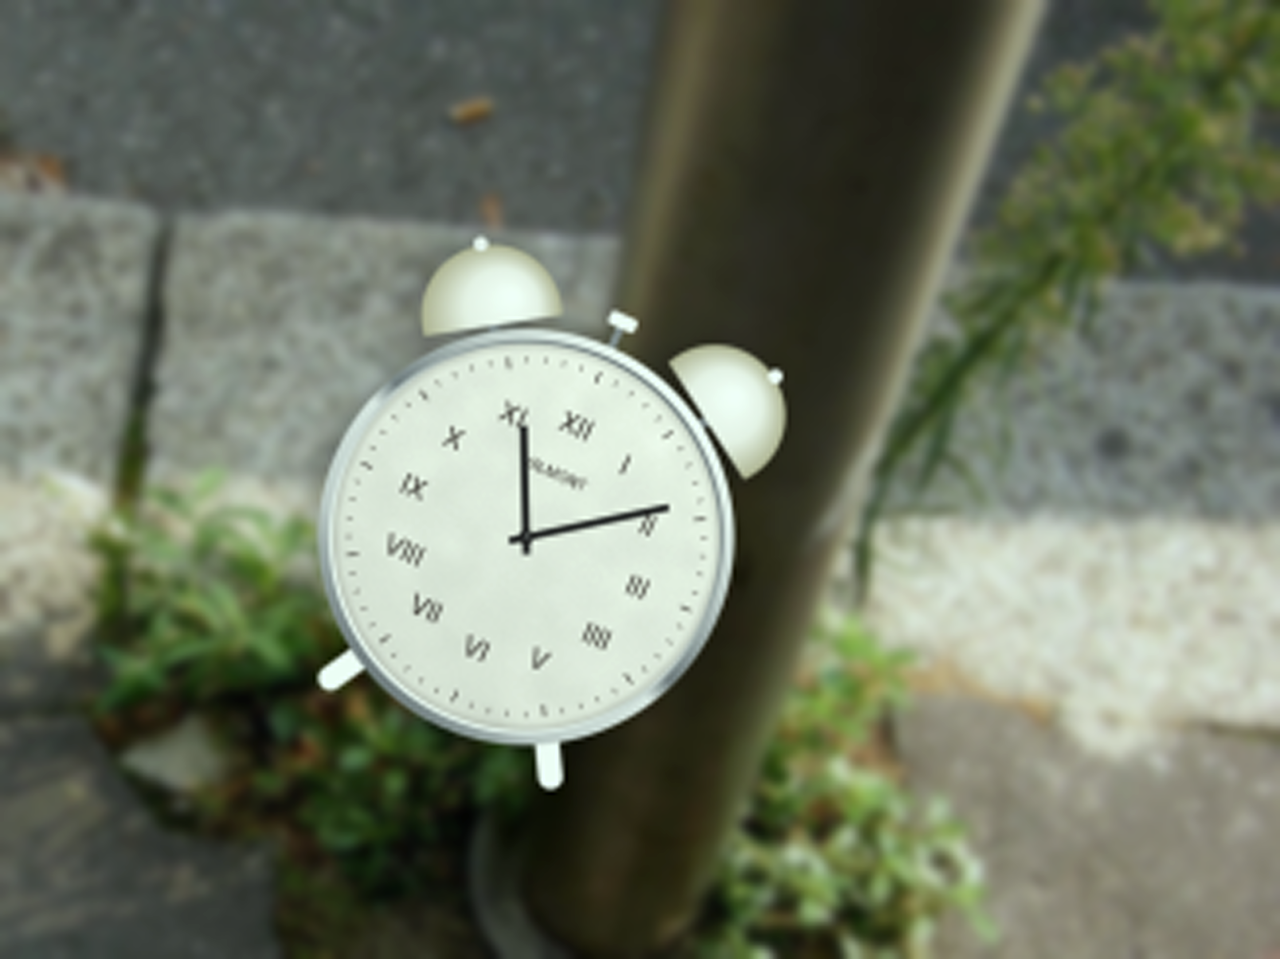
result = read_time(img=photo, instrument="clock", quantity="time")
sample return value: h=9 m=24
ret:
h=11 m=9
